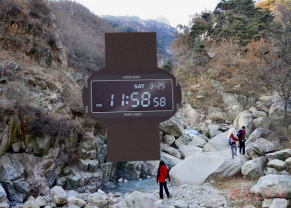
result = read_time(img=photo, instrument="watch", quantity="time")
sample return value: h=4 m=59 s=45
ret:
h=11 m=58 s=58
